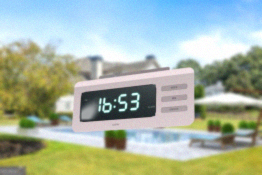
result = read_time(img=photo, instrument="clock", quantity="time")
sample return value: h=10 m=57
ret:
h=16 m=53
